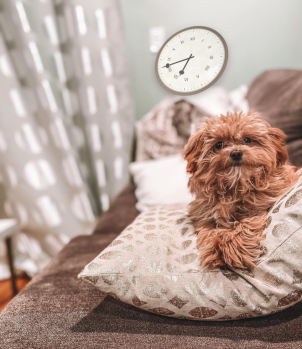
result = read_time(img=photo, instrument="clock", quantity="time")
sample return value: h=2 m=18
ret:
h=6 m=42
